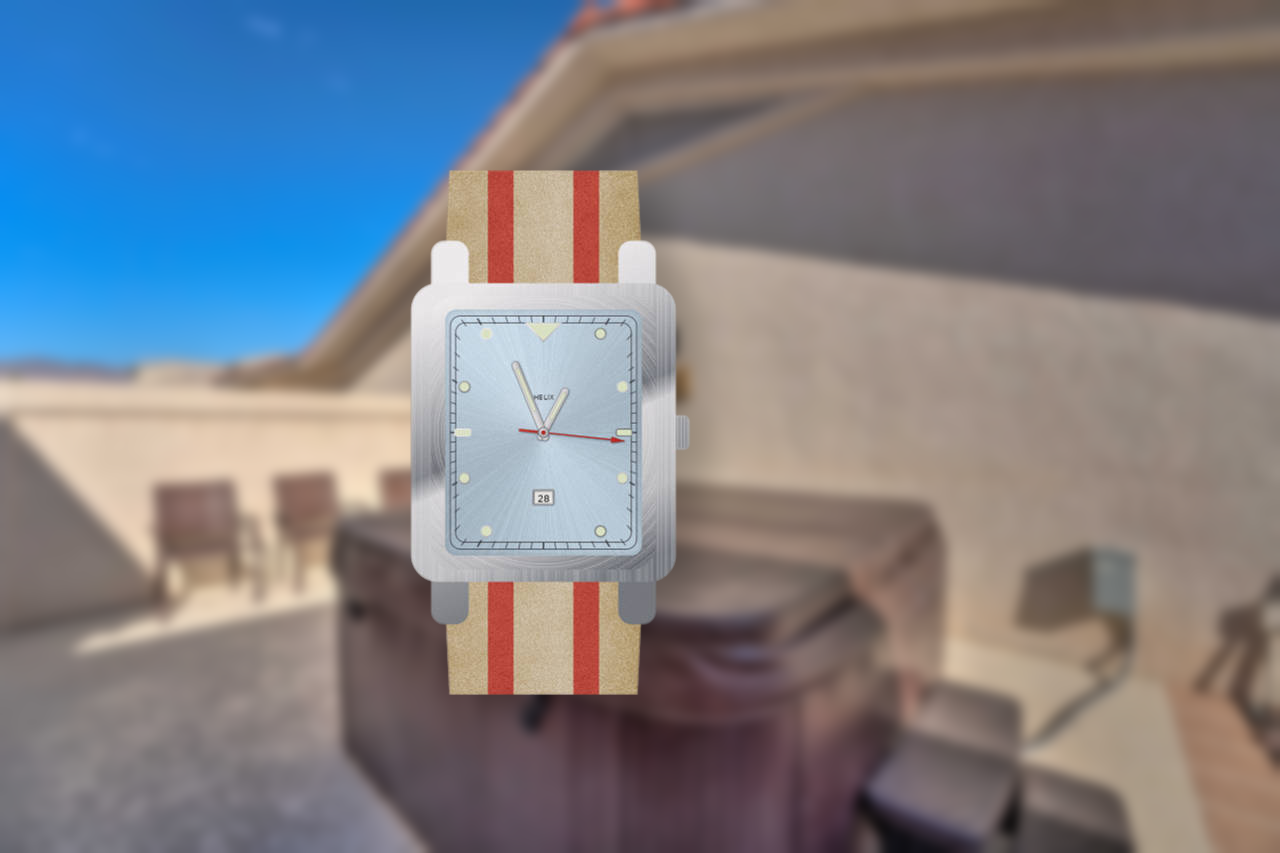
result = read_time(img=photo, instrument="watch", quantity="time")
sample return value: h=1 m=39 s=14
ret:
h=12 m=56 s=16
